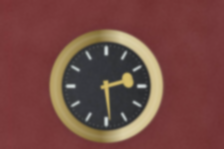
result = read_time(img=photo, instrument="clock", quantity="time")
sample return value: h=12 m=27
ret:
h=2 m=29
